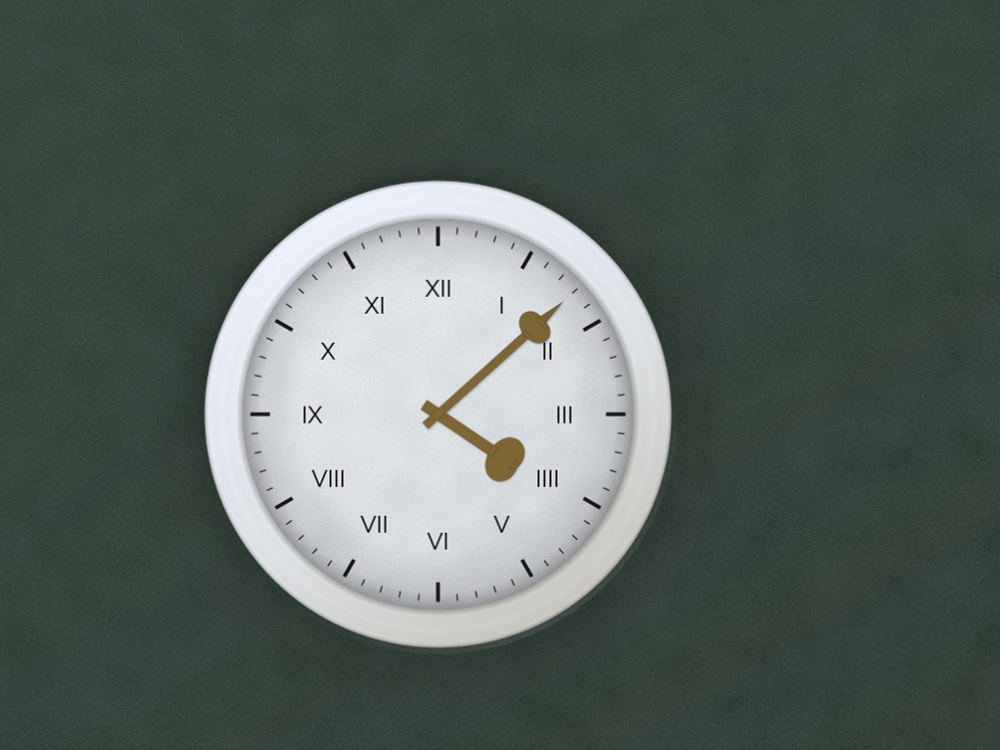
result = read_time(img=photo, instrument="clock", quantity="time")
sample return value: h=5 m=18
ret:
h=4 m=8
